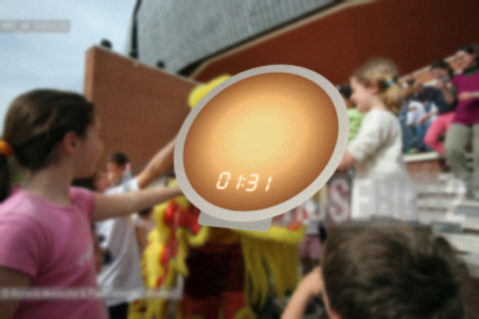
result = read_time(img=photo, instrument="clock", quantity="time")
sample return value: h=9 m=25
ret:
h=1 m=31
